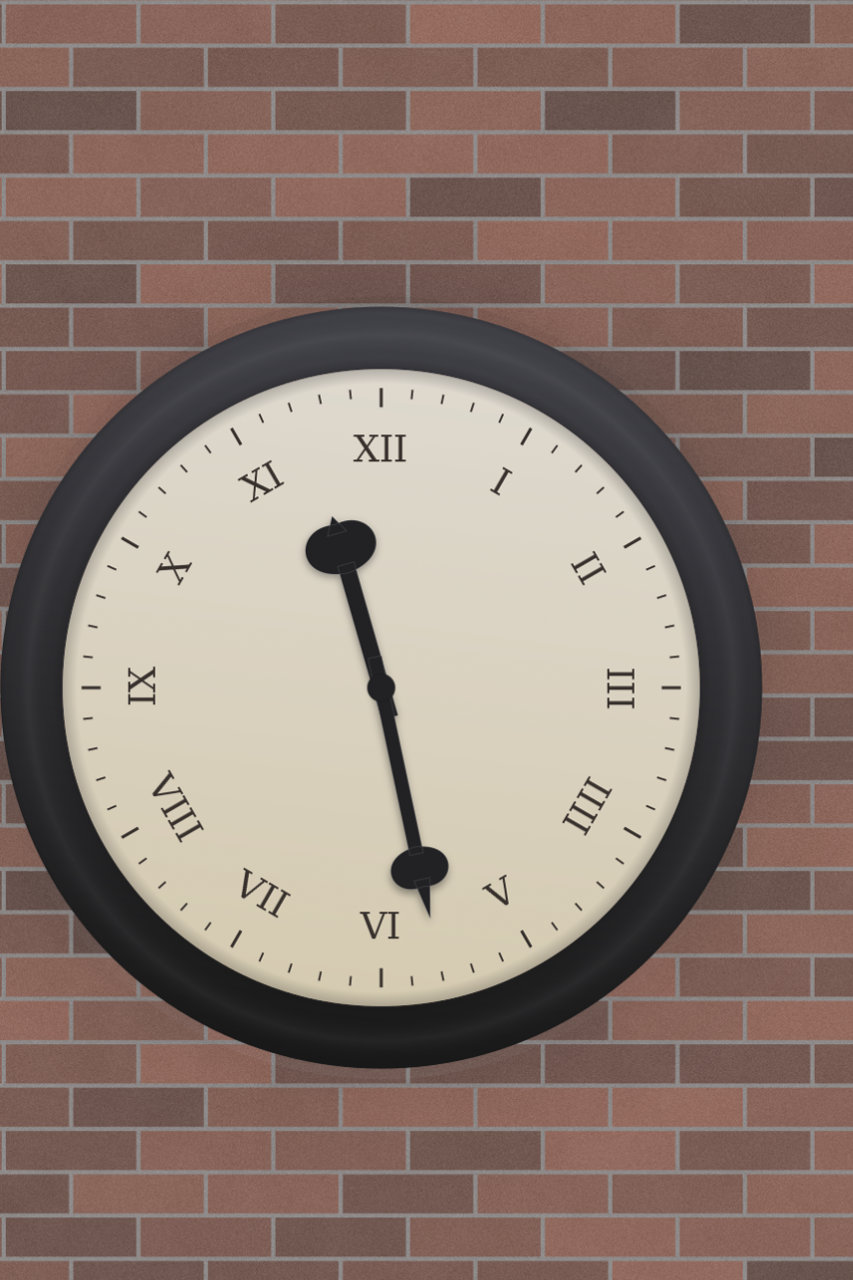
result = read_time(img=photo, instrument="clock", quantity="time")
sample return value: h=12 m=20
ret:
h=11 m=28
